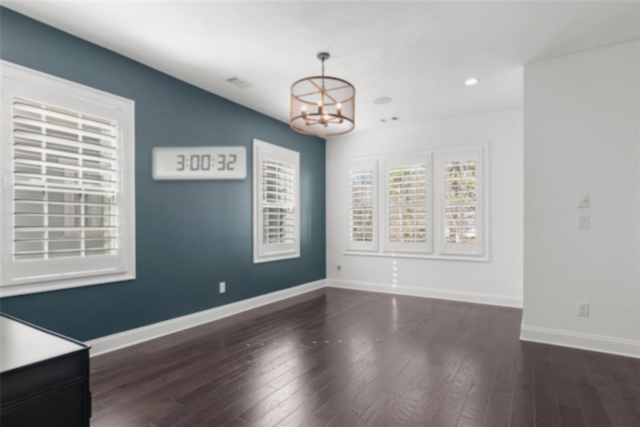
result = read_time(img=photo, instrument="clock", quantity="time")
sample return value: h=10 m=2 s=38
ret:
h=3 m=0 s=32
